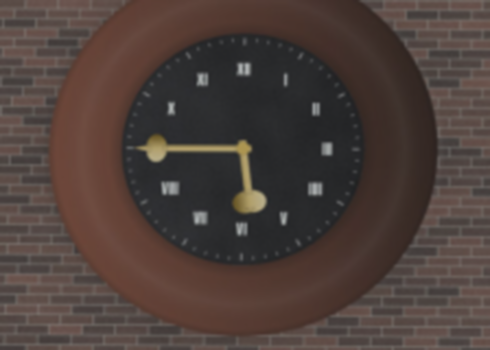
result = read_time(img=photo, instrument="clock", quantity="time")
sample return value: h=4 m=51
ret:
h=5 m=45
